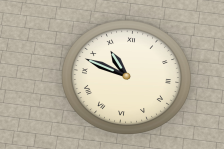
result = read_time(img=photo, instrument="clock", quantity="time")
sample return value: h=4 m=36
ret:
h=10 m=48
